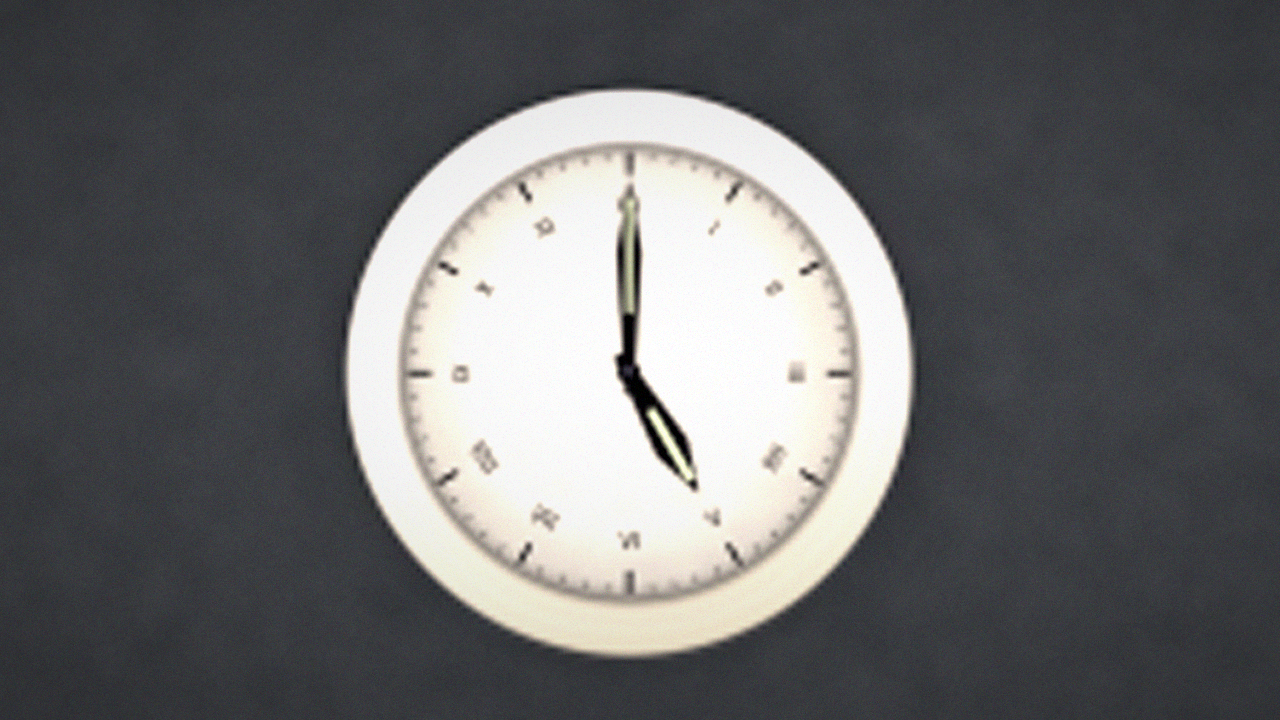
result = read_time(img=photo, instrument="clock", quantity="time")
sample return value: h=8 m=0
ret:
h=5 m=0
